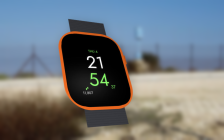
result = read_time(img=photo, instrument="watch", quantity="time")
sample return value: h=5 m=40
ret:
h=21 m=54
